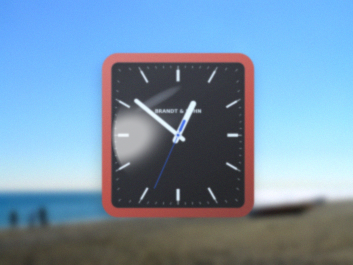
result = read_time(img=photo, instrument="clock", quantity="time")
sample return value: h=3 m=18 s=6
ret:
h=12 m=51 s=34
